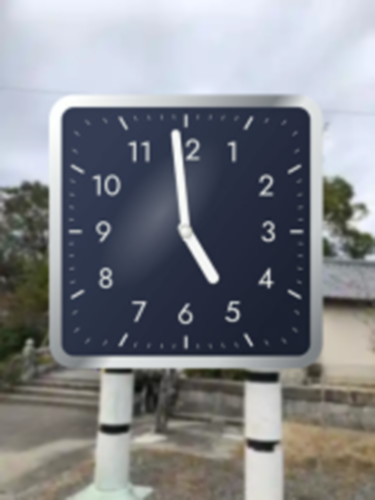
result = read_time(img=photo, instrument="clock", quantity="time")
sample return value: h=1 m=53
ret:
h=4 m=59
